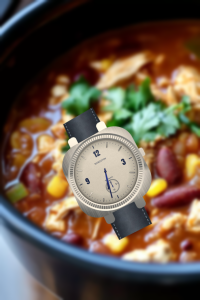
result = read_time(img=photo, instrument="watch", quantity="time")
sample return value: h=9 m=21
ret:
h=6 m=32
